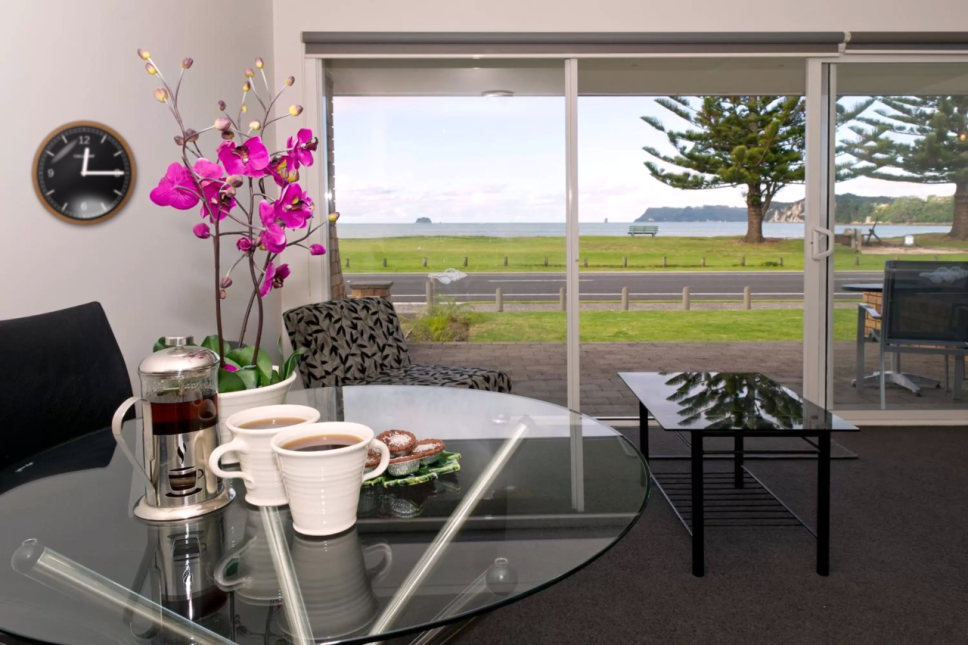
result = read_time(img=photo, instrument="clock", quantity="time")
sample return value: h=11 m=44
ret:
h=12 m=15
